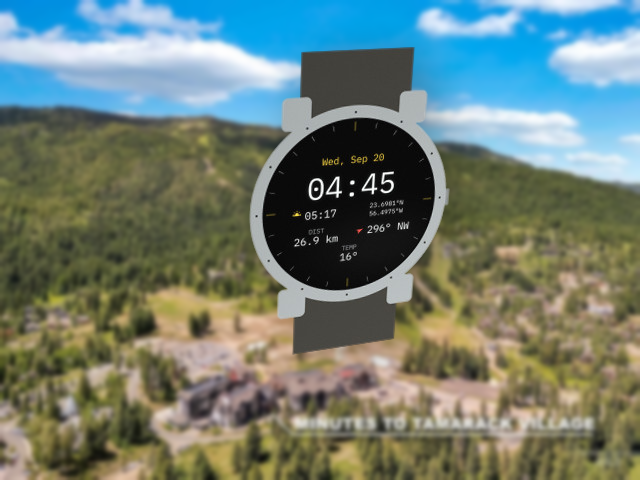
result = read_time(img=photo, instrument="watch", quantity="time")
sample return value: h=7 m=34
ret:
h=4 m=45
